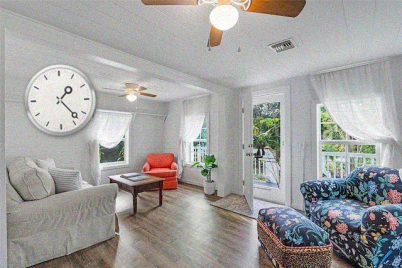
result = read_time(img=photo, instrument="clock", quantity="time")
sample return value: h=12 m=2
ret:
h=1 m=23
